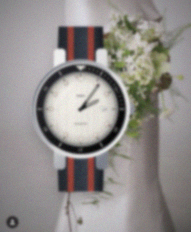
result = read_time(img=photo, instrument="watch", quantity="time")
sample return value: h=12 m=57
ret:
h=2 m=6
